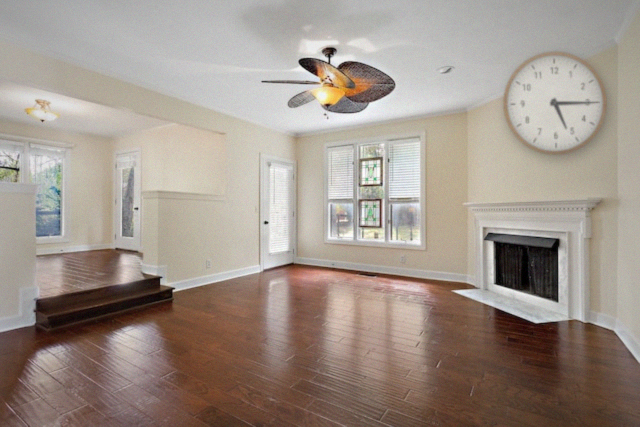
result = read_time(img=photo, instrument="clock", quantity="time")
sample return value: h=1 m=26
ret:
h=5 m=15
